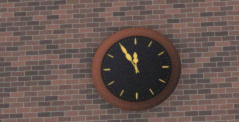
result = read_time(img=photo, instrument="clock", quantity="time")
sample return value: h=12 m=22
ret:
h=11 m=55
